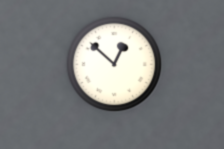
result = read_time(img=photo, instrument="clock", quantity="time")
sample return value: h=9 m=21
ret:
h=12 m=52
